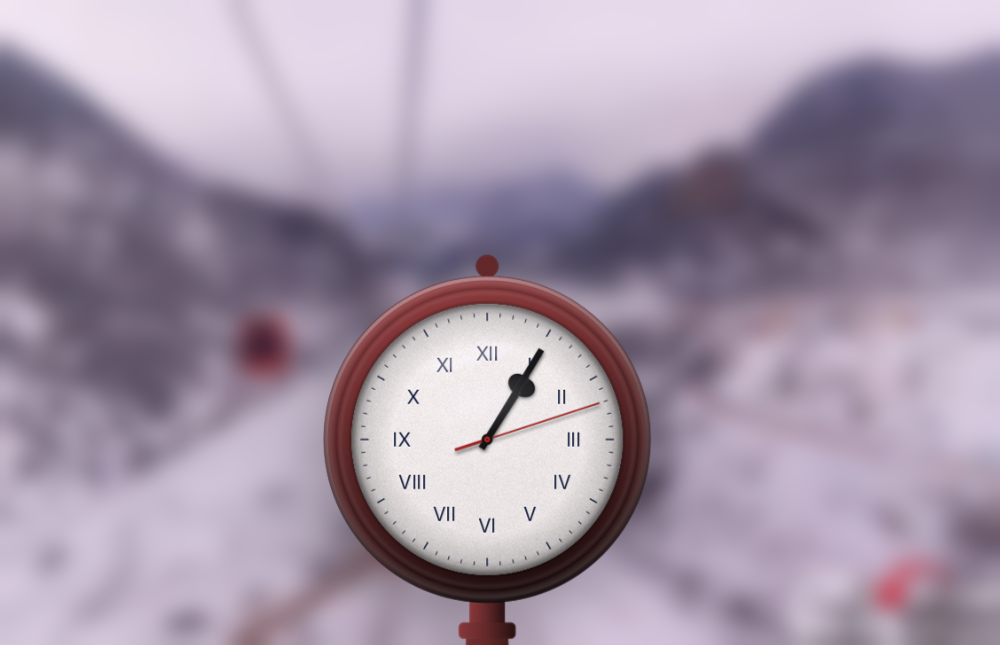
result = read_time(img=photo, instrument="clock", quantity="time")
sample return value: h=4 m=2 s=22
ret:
h=1 m=5 s=12
